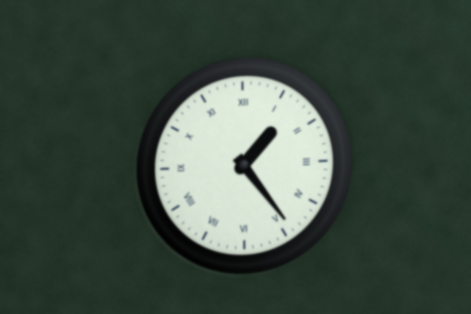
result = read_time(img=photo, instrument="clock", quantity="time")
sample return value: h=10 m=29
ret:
h=1 m=24
